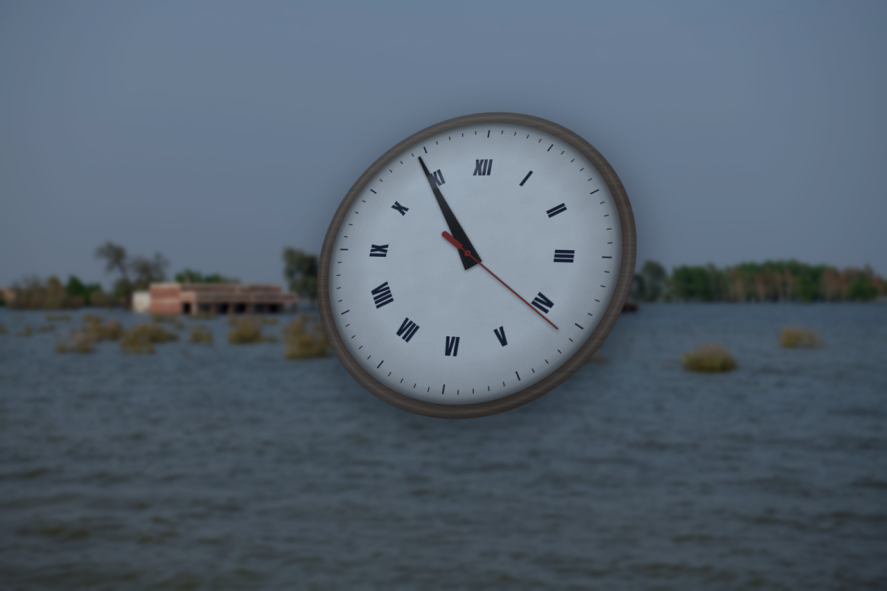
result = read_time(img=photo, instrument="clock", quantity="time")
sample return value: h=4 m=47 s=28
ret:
h=10 m=54 s=21
